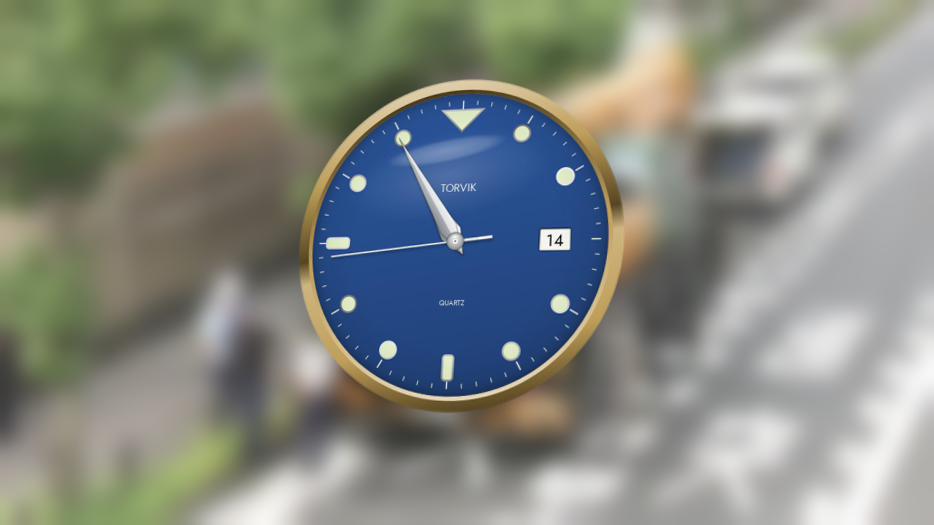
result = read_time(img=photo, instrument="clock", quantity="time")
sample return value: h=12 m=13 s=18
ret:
h=10 m=54 s=44
